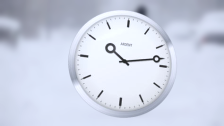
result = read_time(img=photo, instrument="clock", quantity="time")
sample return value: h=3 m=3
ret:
h=10 m=13
